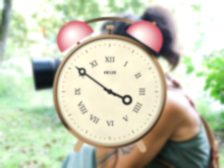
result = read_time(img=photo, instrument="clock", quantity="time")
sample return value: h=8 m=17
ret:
h=3 m=51
